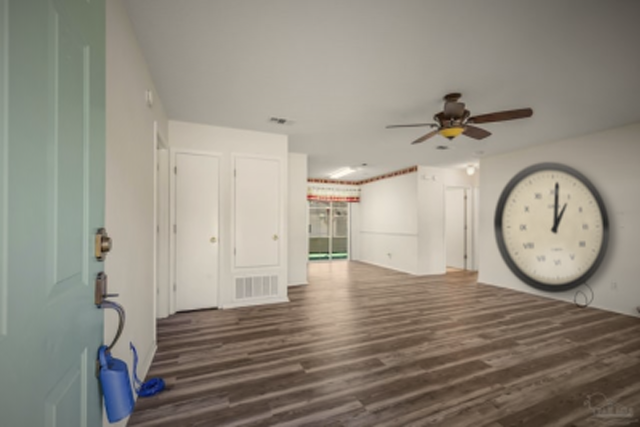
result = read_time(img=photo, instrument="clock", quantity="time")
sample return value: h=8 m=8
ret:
h=1 m=1
